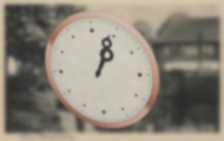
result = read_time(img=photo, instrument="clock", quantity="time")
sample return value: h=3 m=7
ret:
h=1 m=4
